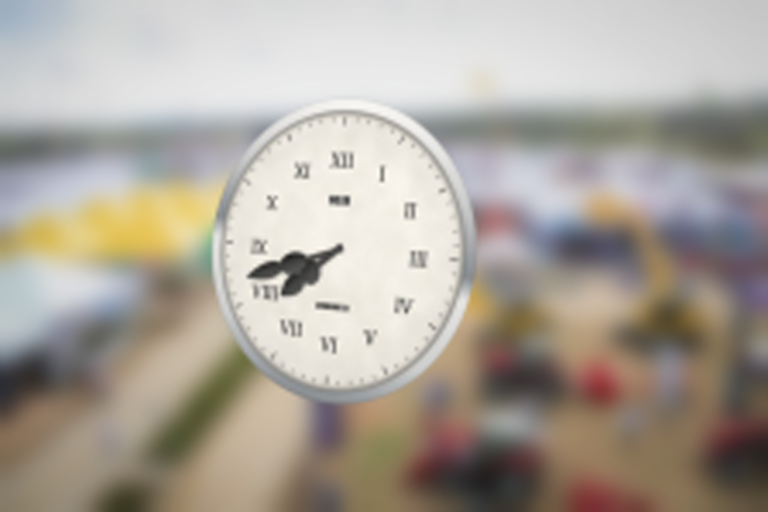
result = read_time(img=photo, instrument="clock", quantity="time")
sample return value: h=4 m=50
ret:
h=7 m=42
